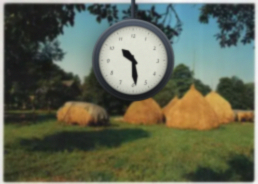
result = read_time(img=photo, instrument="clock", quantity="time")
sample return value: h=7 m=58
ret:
h=10 m=29
